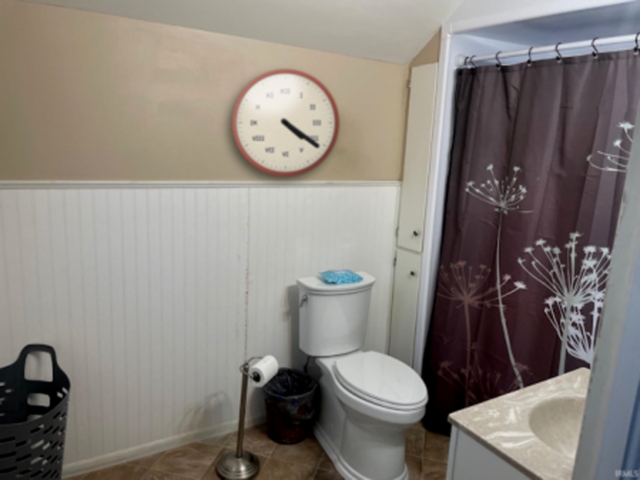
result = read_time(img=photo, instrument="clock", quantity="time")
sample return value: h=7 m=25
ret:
h=4 m=21
